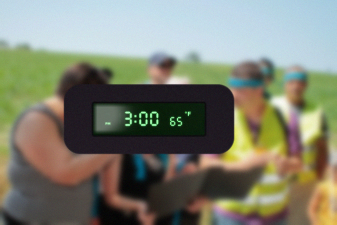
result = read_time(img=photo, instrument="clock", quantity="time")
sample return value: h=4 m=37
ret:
h=3 m=0
